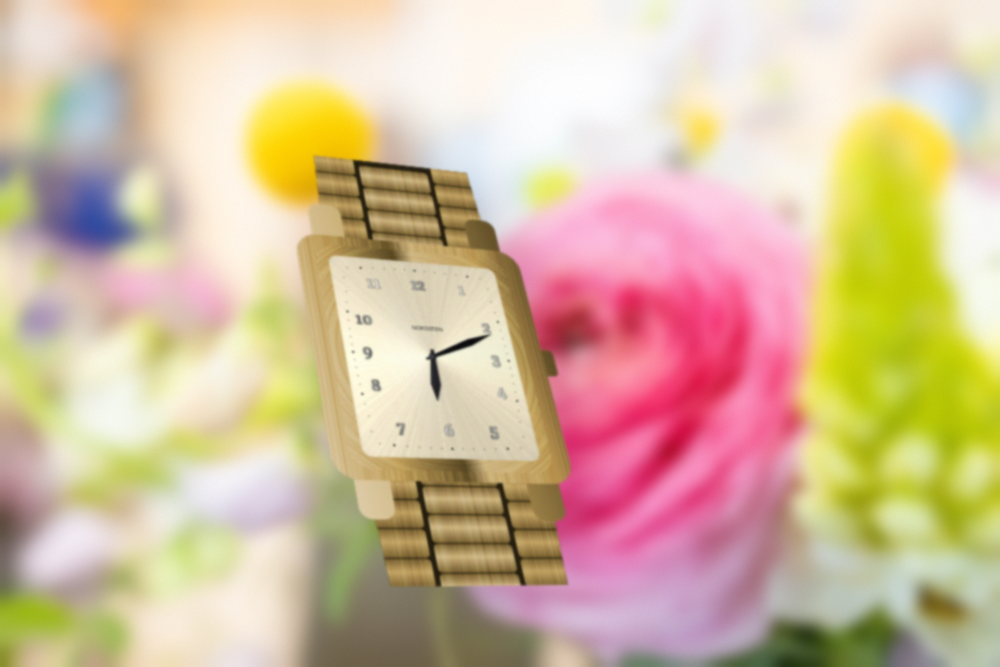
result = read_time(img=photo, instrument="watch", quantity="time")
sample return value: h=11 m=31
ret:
h=6 m=11
